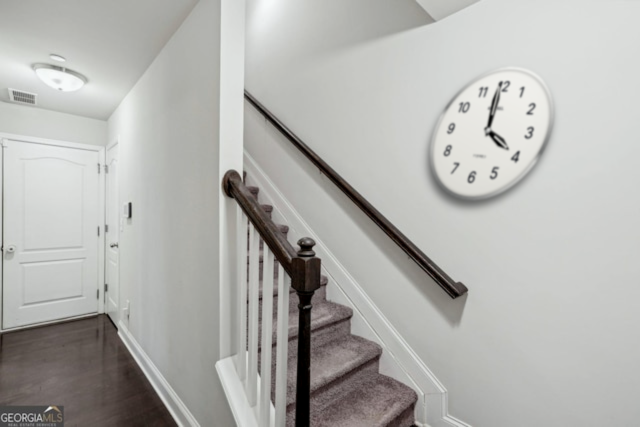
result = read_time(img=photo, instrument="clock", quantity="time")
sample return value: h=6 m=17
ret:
h=3 m=59
